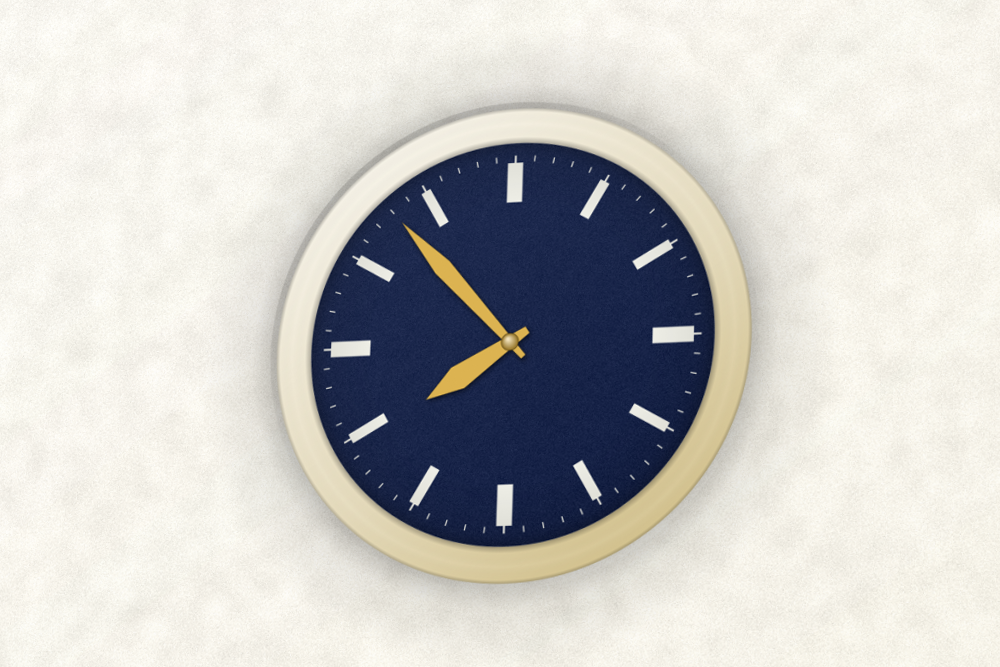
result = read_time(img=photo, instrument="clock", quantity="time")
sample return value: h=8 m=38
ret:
h=7 m=53
